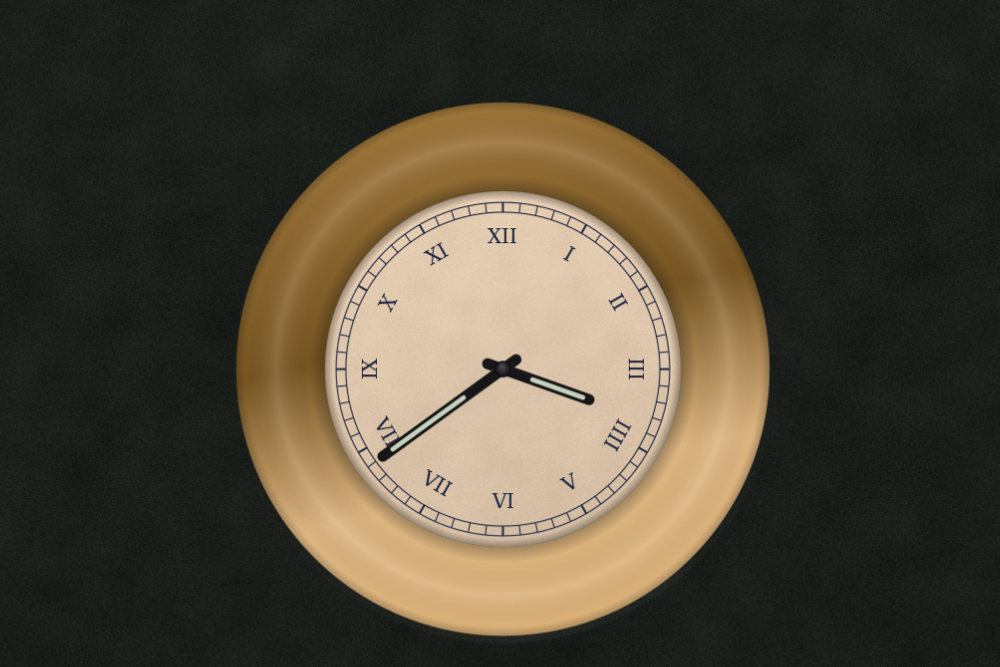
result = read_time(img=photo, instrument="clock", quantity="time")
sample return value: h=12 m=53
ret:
h=3 m=39
